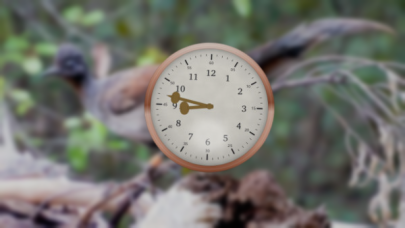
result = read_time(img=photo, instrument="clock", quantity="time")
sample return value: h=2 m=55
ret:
h=8 m=47
